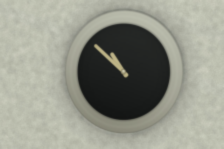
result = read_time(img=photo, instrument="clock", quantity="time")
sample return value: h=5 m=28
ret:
h=10 m=52
